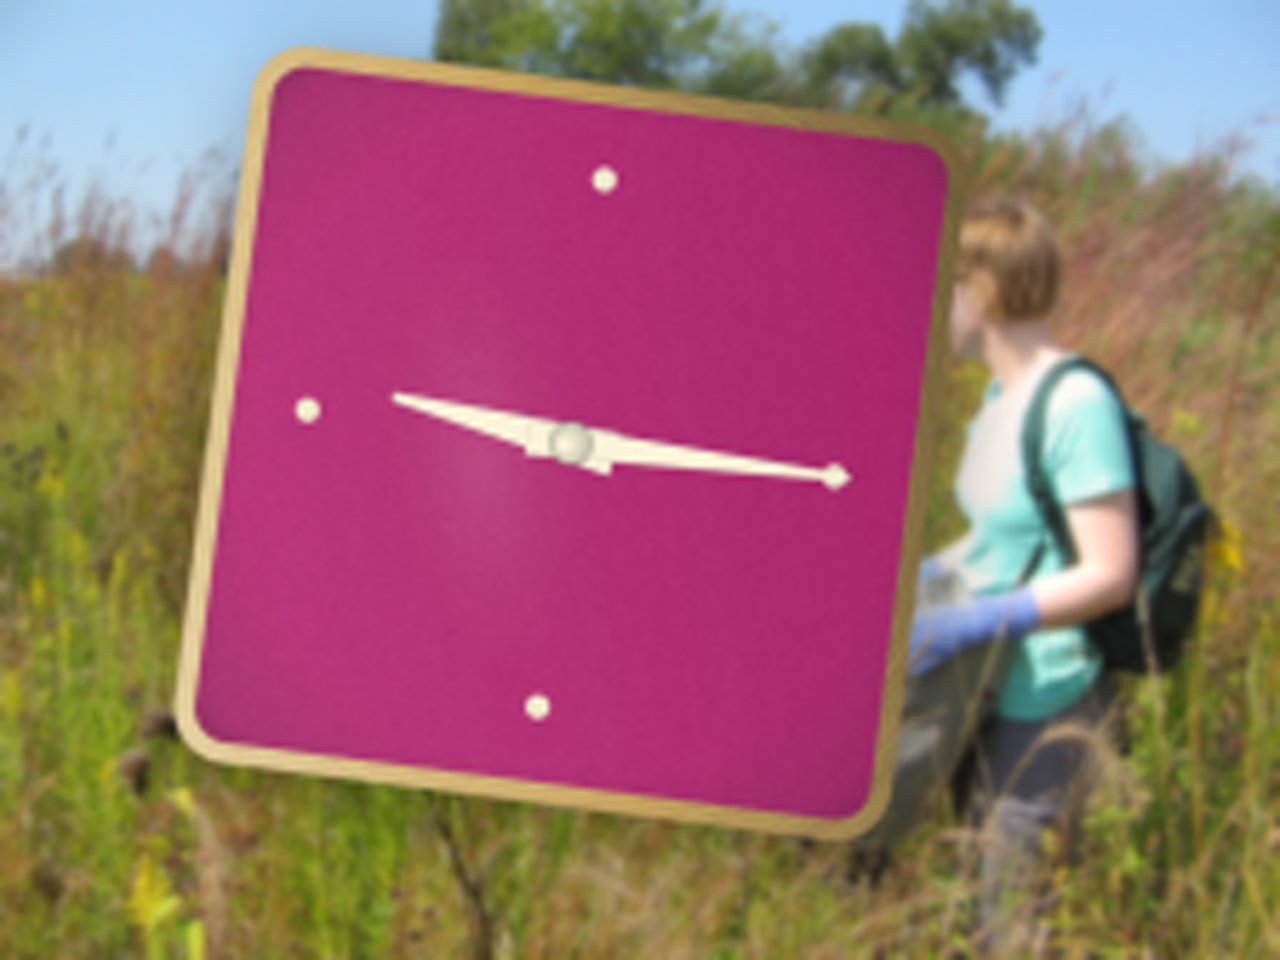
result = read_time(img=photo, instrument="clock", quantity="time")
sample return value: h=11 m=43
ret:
h=9 m=15
